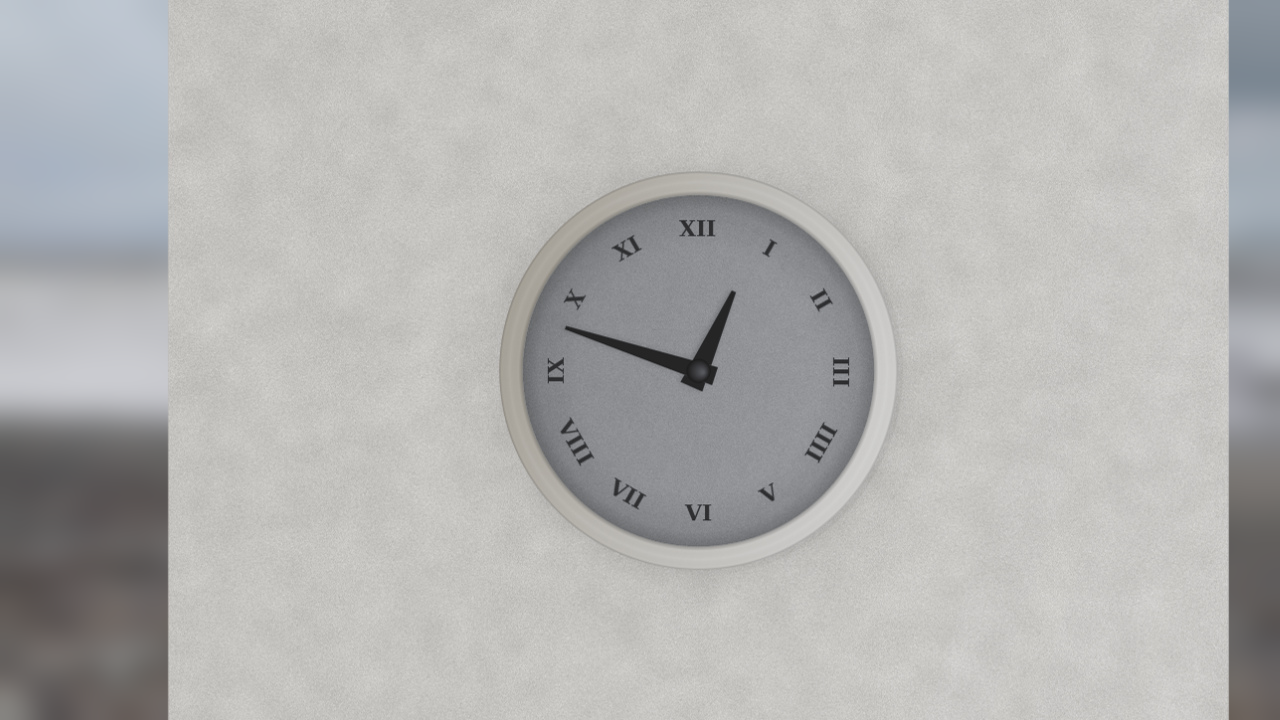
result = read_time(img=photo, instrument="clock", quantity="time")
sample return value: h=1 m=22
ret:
h=12 m=48
